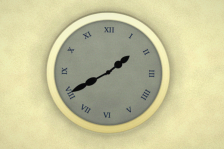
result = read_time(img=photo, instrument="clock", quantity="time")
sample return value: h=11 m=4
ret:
h=1 m=40
